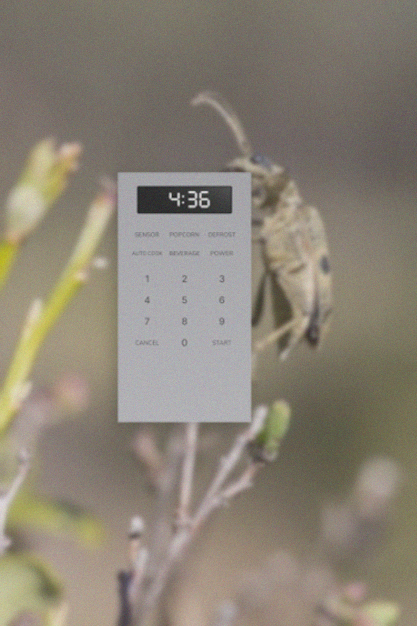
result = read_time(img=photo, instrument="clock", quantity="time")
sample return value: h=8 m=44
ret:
h=4 m=36
